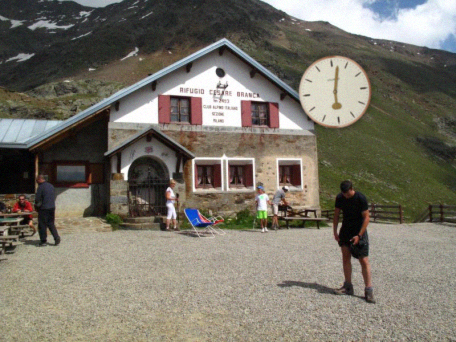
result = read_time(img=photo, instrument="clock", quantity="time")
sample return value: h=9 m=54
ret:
h=6 m=2
